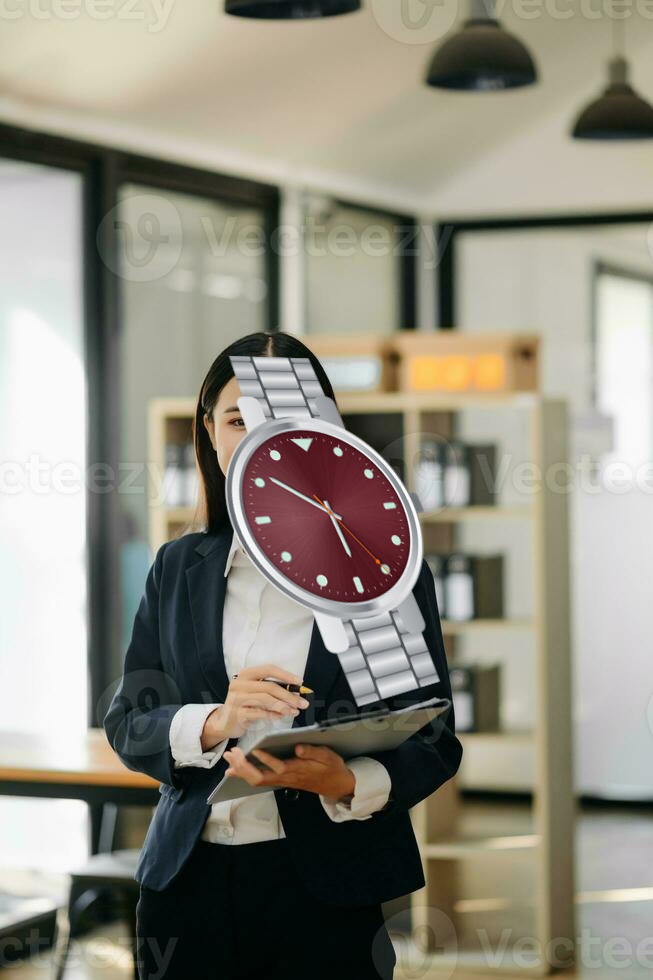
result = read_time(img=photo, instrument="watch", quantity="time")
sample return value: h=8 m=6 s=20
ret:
h=5 m=51 s=25
